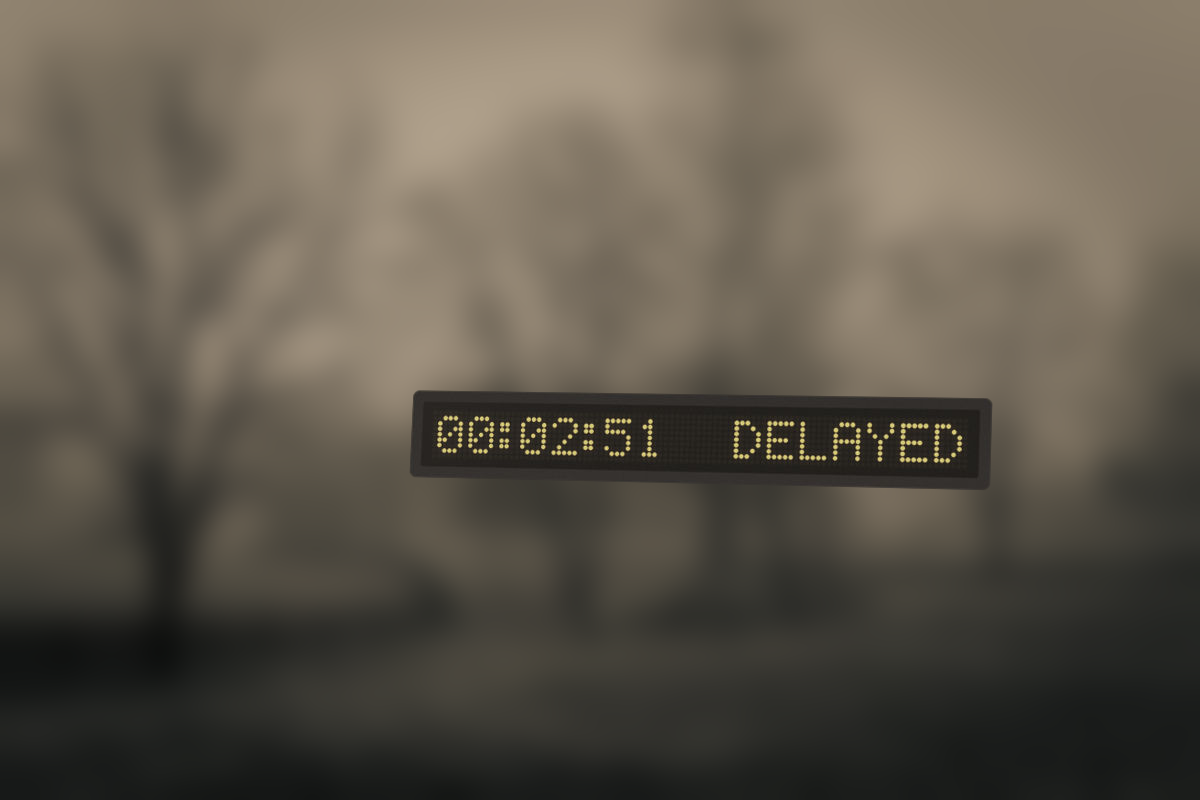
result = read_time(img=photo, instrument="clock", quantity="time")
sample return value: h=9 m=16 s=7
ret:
h=0 m=2 s=51
